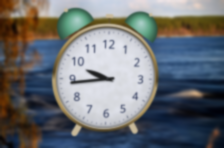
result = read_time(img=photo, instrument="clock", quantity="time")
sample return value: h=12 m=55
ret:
h=9 m=44
